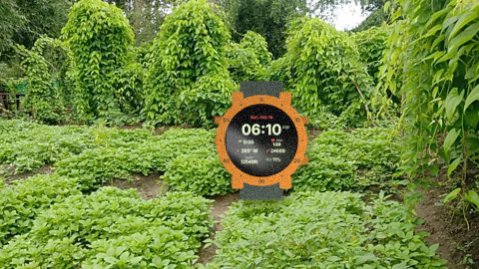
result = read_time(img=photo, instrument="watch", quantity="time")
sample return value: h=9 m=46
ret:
h=6 m=10
